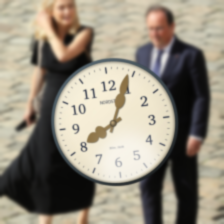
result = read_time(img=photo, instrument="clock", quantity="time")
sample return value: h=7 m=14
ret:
h=8 m=4
